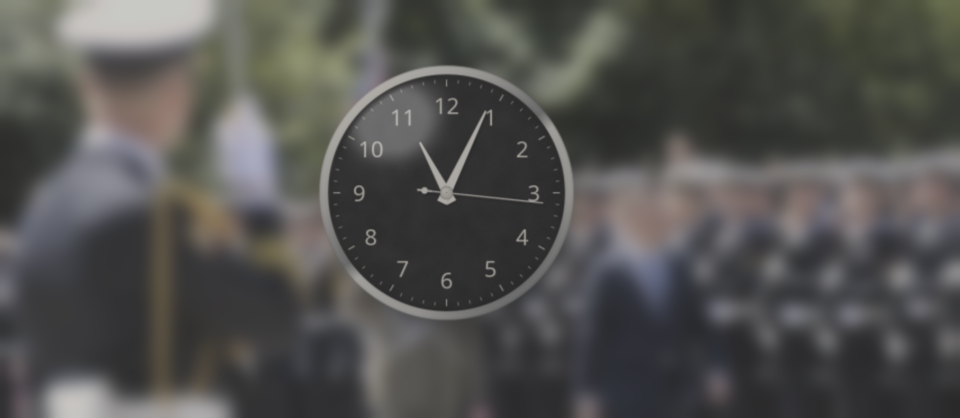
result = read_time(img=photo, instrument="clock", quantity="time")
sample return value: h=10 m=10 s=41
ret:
h=11 m=4 s=16
